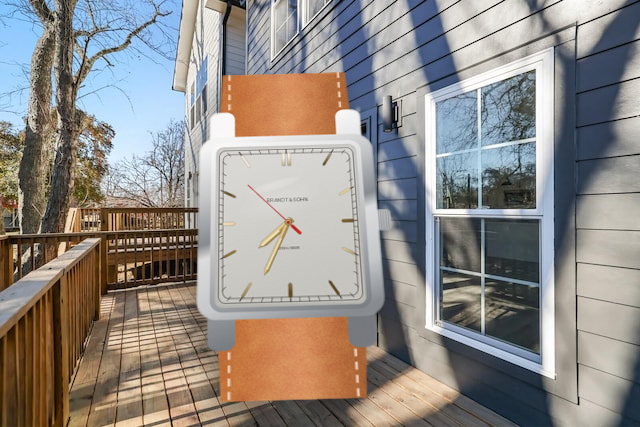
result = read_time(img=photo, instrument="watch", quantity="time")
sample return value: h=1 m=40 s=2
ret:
h=7 m=33 s=53
